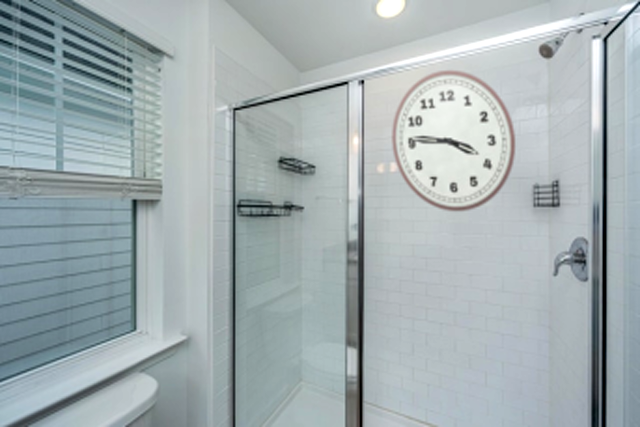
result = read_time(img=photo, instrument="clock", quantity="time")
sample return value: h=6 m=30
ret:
h=3 m=46
